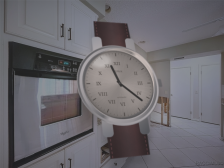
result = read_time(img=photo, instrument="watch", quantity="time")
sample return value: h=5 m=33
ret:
h=11 m=22
